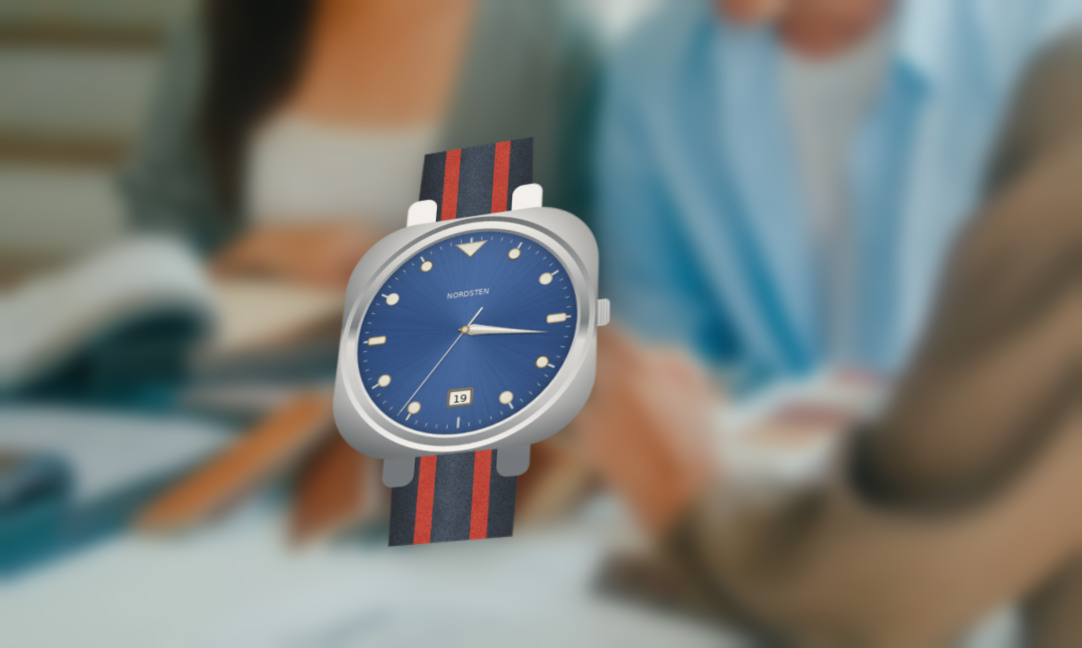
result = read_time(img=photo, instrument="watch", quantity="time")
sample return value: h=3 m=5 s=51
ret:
h=3 m=16 s=36
